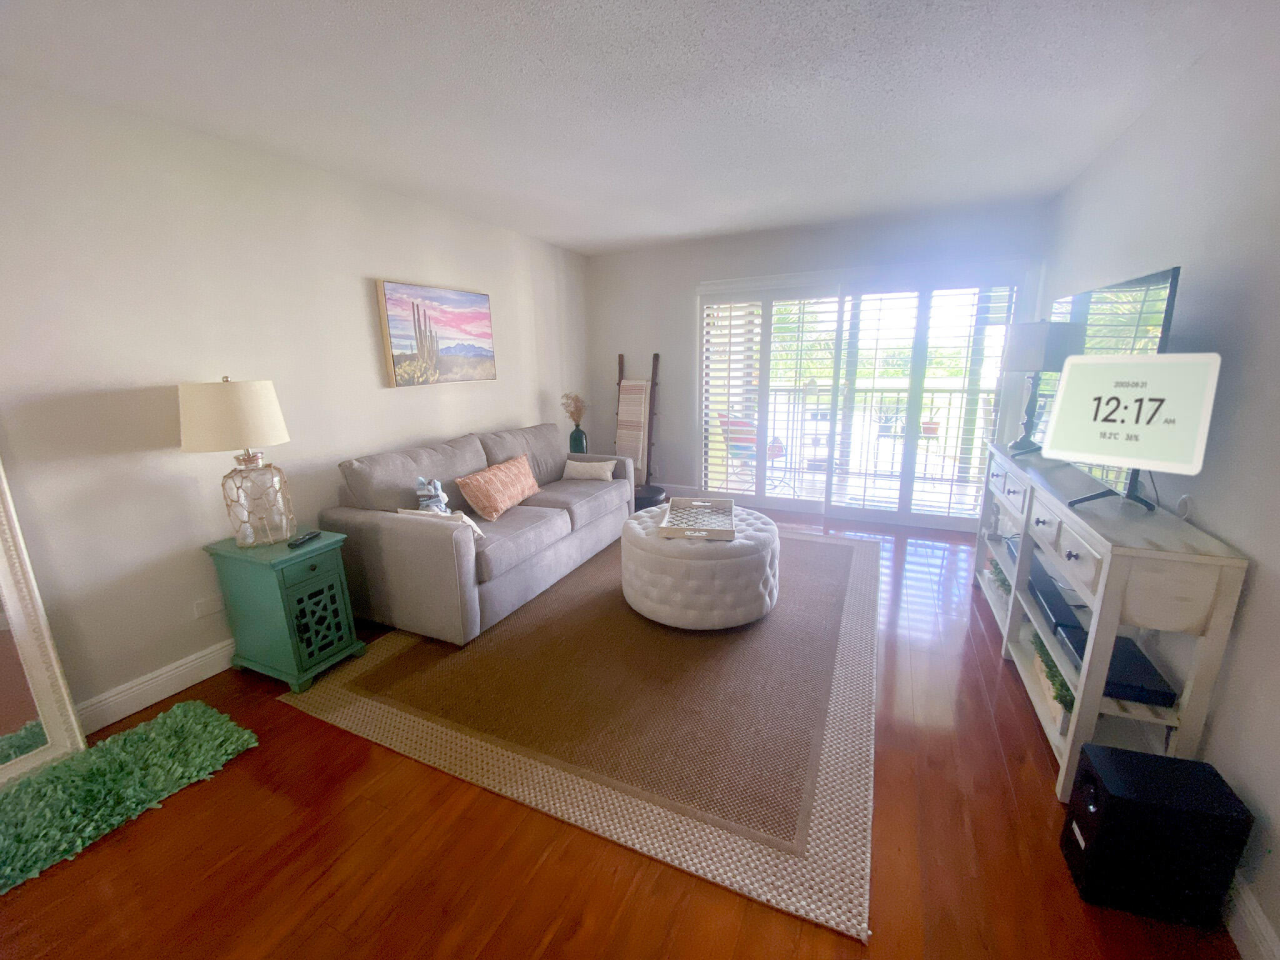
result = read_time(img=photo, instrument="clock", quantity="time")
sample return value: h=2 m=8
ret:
h=12 m=17
